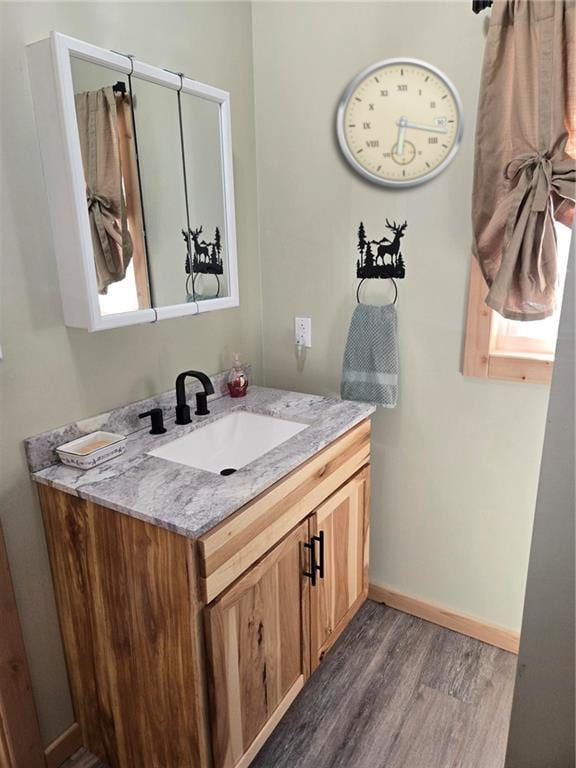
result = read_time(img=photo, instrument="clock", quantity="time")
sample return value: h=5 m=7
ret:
h=6 m=17
